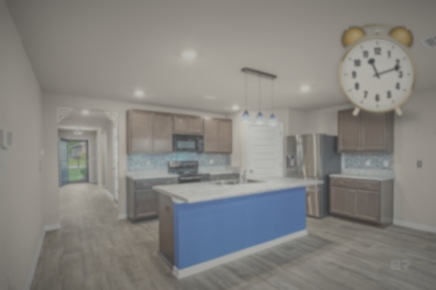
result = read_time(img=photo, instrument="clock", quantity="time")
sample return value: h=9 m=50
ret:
h=11 m=12
